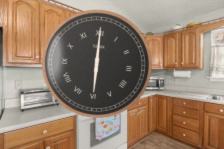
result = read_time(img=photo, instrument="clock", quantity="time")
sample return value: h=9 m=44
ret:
h=6 m=0
